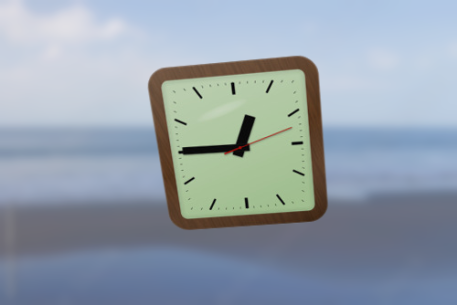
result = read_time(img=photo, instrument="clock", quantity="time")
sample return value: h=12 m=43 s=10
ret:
h=12 m=45 s=12
